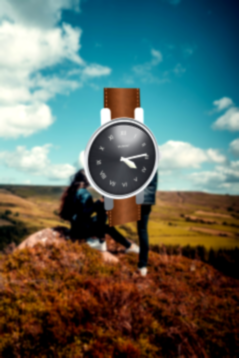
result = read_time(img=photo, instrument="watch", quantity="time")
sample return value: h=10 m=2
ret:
h=4 m=14
